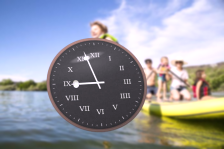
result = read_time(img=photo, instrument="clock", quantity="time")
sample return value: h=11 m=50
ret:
h=8 m=57
